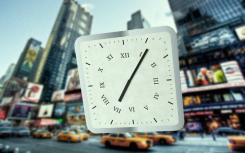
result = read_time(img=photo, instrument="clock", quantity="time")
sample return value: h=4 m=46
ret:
h=7 m=6
